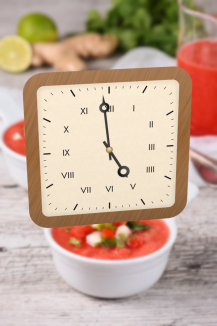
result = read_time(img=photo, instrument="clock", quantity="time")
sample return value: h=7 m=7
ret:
h=4 m=59
